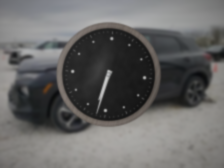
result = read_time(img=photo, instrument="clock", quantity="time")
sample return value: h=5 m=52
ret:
h=6 m=32
